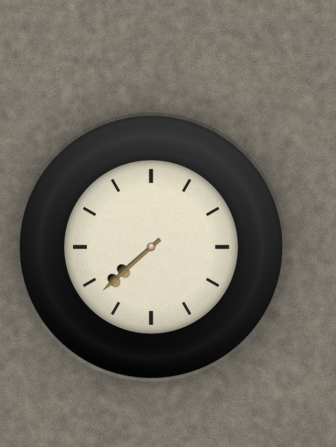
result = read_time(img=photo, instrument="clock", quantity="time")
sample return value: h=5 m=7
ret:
h=7 m=38
